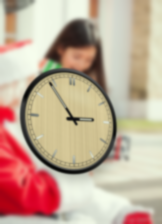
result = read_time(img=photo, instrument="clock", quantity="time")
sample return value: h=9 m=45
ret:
h=2 m=54
